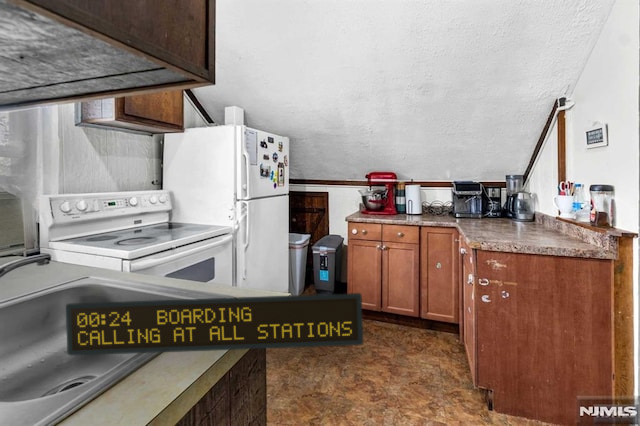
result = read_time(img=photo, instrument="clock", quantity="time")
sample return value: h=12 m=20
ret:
h=0 m=24
